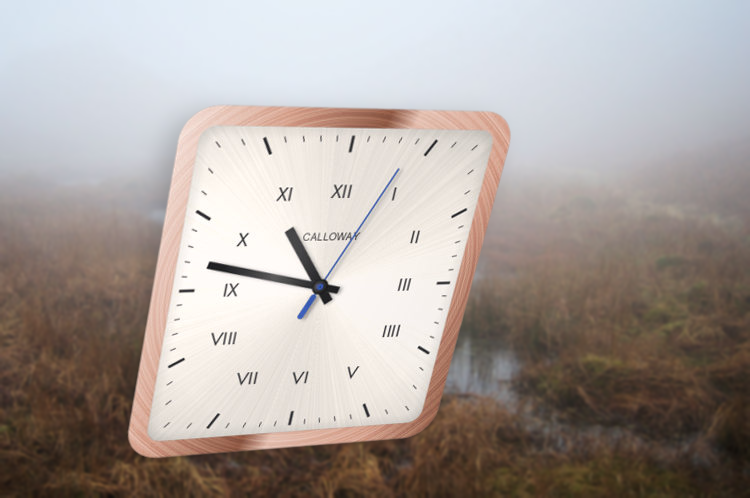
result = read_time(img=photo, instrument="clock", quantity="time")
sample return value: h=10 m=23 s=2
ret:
h=10 m=47 s=4
